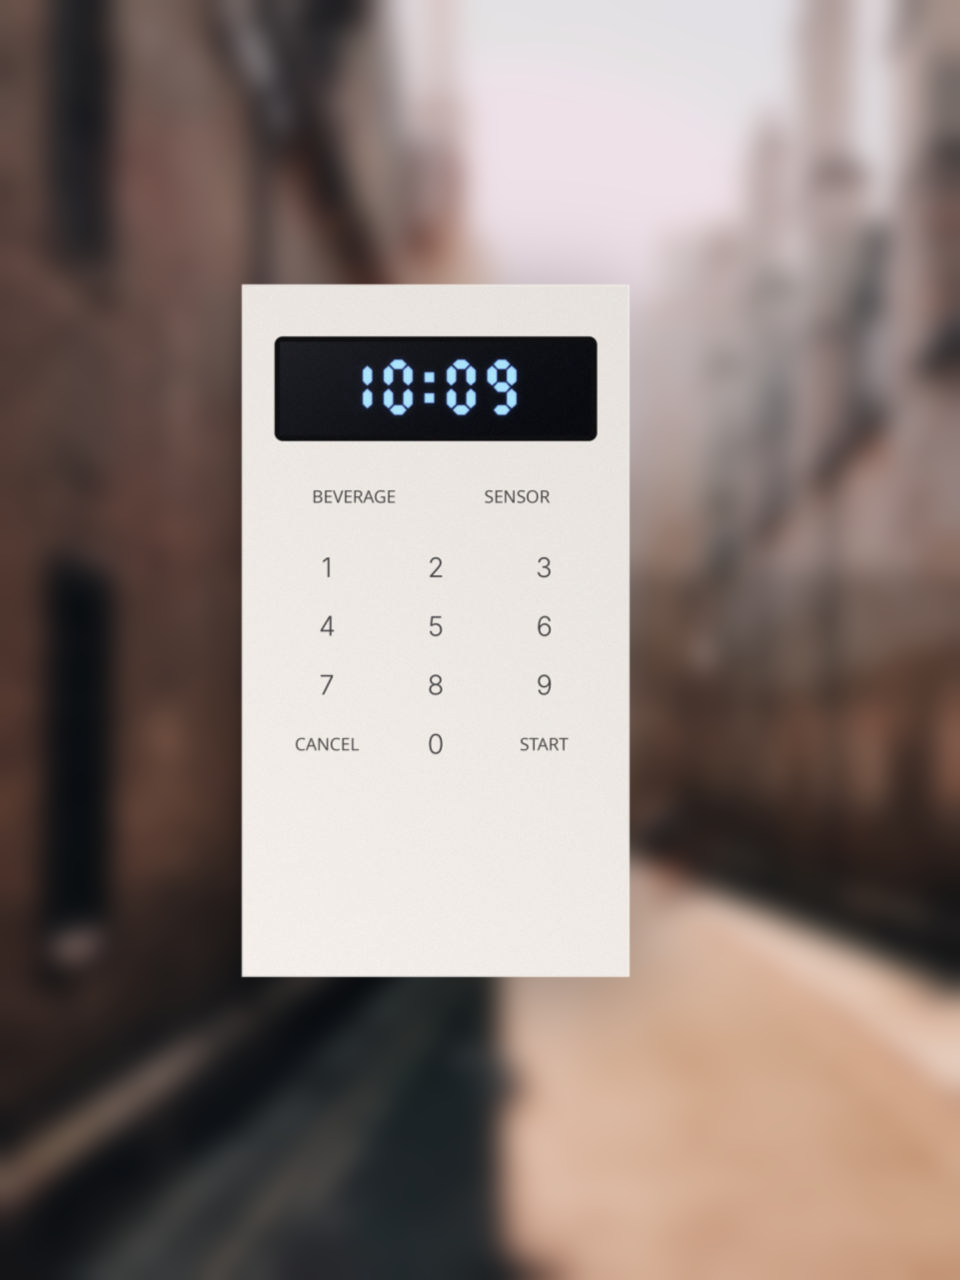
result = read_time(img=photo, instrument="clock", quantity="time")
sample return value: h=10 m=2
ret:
h=10 m=9
